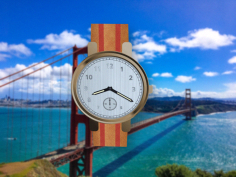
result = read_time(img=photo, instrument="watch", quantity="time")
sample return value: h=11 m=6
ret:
h=8 m=20
